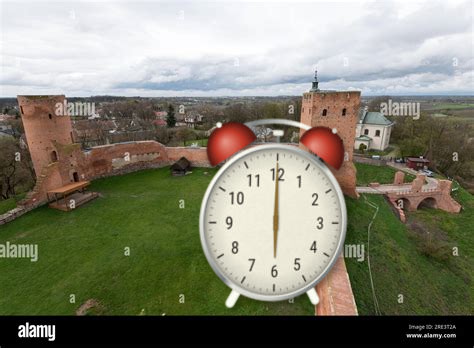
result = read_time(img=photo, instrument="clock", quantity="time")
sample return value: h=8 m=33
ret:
h=6 m=0
